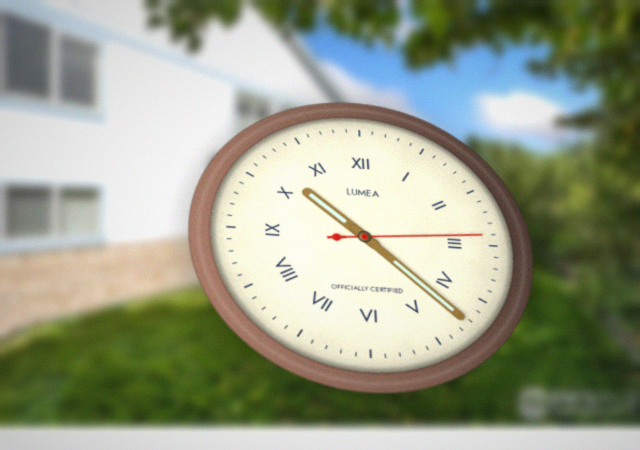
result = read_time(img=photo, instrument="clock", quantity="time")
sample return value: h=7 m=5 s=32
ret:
h=10 m=22 s=14
